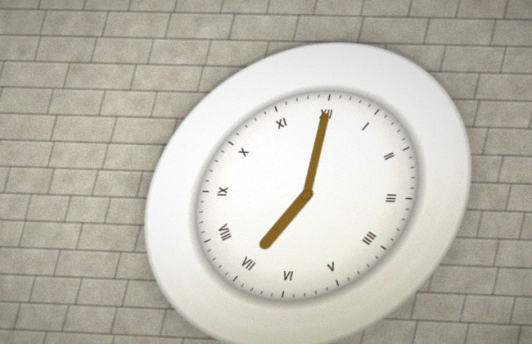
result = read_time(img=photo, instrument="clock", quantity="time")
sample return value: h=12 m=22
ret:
h=7 m=0
